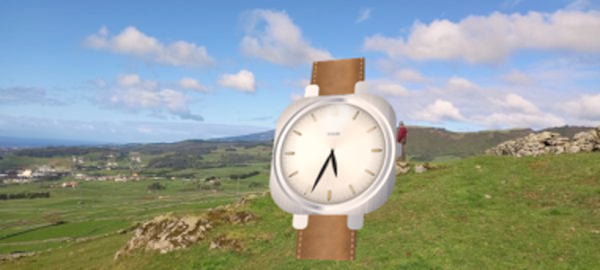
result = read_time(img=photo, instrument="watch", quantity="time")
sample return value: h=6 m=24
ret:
h=5 m=34
